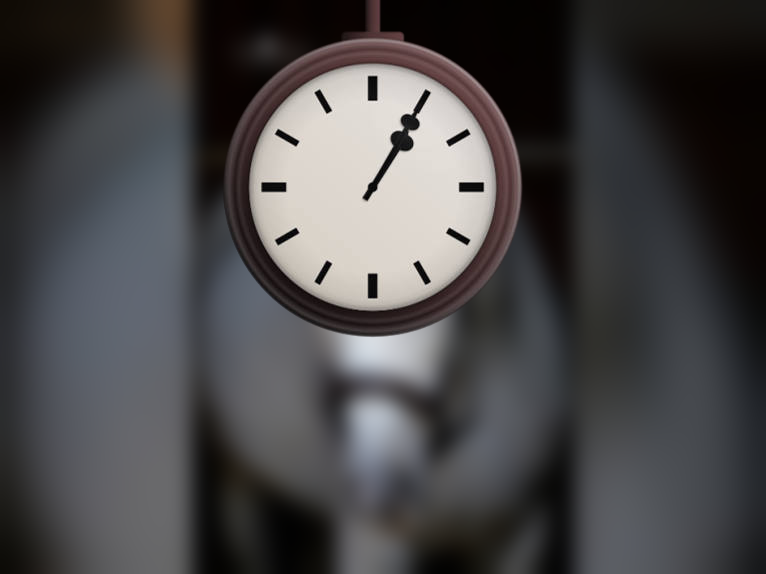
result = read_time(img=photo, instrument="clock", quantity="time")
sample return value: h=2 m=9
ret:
h=1 m=5
